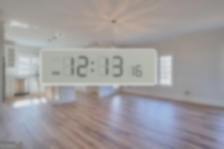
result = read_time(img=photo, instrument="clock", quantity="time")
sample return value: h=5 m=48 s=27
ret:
h=12 m=13 s=16
